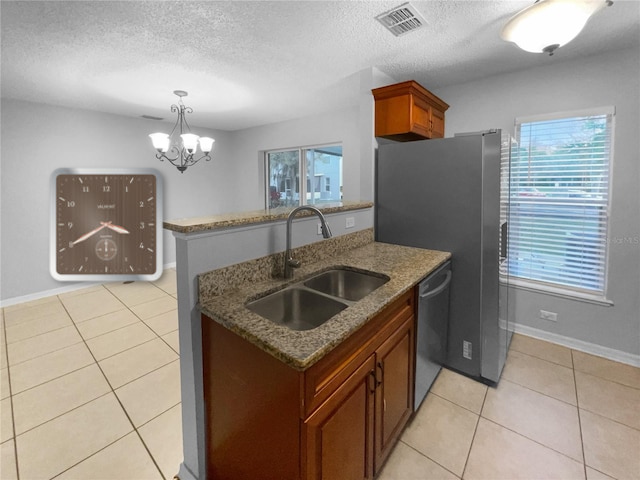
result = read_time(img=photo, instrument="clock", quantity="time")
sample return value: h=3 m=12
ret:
h=3 m=40
